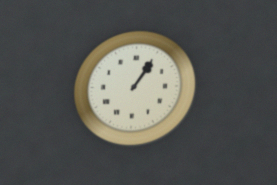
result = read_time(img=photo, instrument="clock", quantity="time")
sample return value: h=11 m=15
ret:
h=1 m=5
